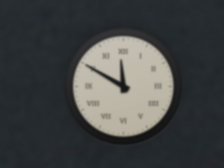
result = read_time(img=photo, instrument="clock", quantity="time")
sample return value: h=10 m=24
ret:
h=11 m=50
